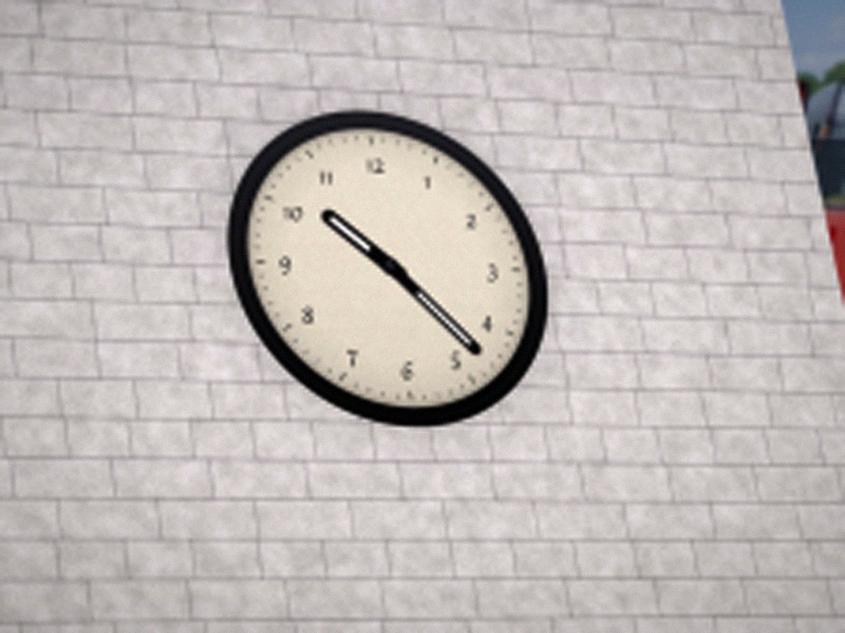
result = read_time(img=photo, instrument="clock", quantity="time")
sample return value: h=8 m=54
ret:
h=10 m=23
